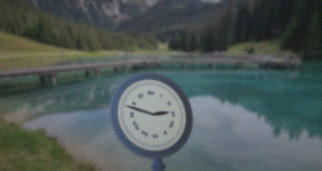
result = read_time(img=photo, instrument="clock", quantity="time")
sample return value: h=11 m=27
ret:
h=2 m=48
